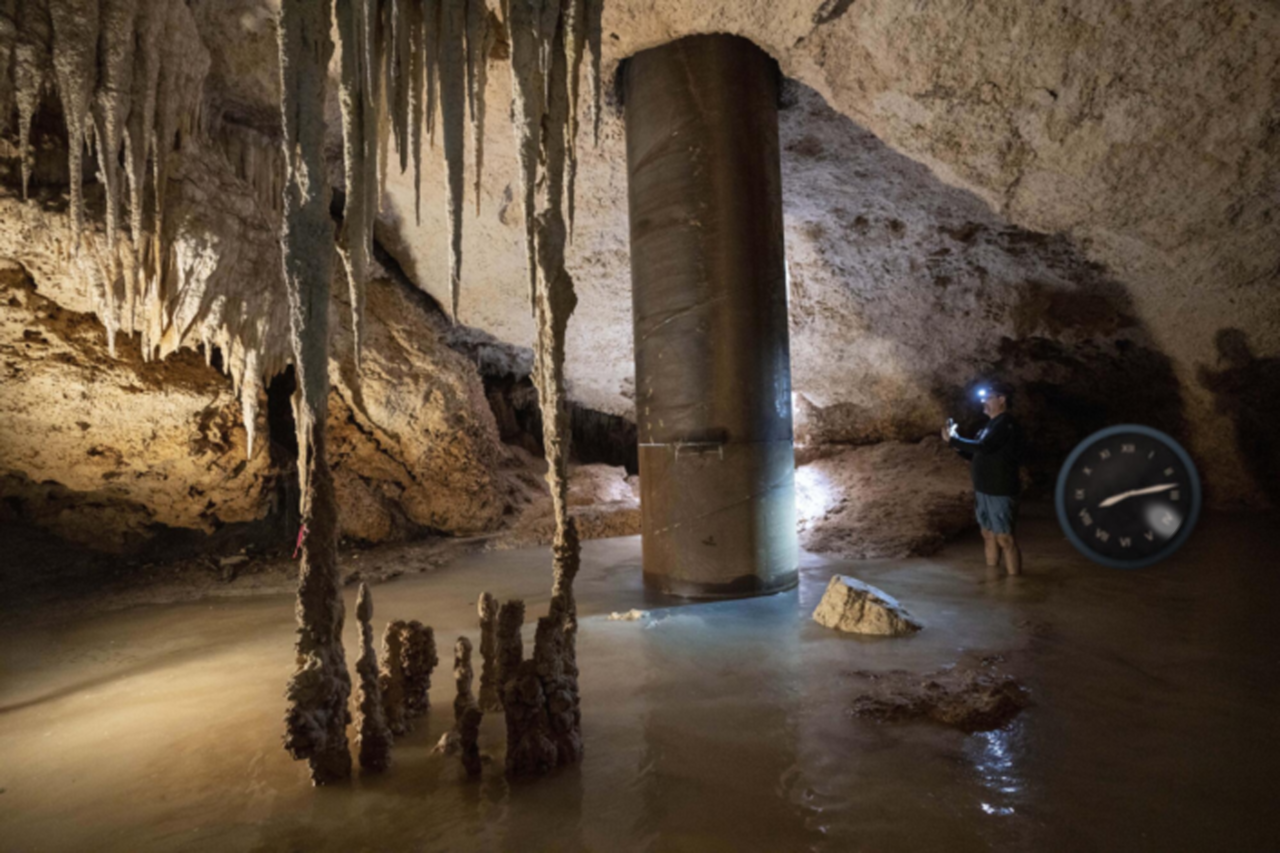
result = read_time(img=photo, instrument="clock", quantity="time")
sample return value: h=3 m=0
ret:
h=8 m=13
